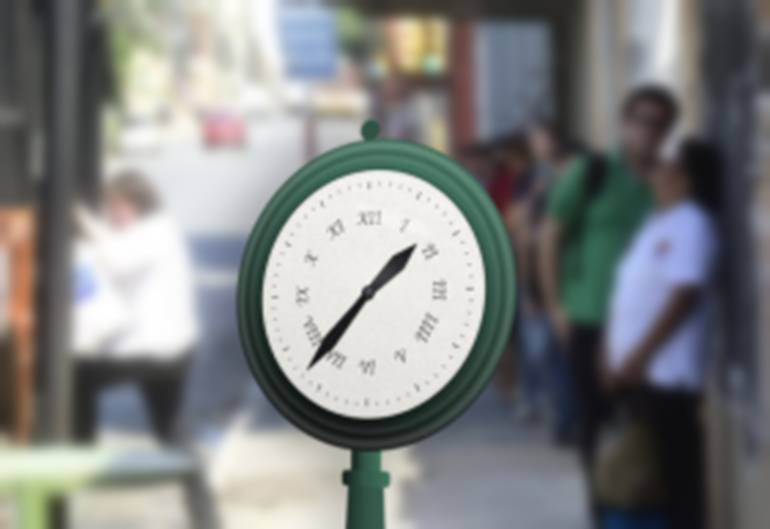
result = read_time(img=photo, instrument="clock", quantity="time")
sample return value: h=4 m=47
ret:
h=1 m=37
